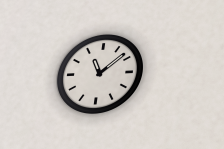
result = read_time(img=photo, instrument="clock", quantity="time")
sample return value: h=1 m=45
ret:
h=11 m=8
